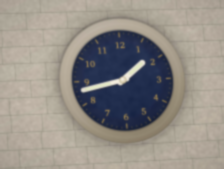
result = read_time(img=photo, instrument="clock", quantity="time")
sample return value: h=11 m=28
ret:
h=1 m=43
